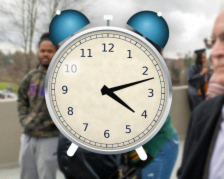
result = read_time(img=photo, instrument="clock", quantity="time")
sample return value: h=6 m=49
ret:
h=4 m=12
